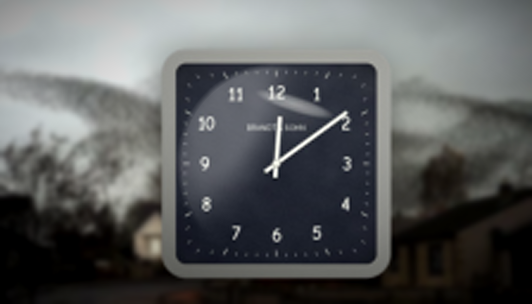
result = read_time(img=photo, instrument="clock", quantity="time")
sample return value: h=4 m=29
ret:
h=12 m=9
